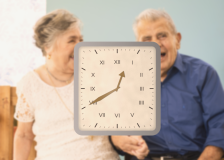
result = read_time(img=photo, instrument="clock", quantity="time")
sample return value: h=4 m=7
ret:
h=12 m=40
